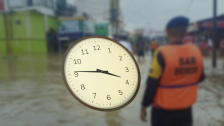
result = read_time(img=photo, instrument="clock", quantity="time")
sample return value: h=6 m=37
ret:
h=3 m=46
